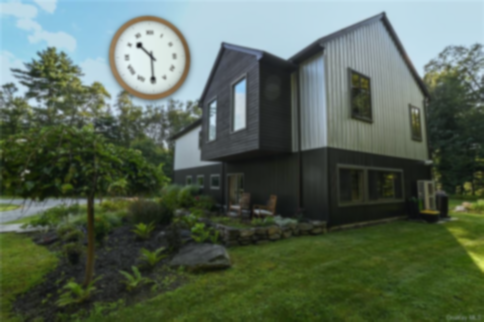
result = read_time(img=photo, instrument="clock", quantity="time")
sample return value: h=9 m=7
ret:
h=10 m=30
